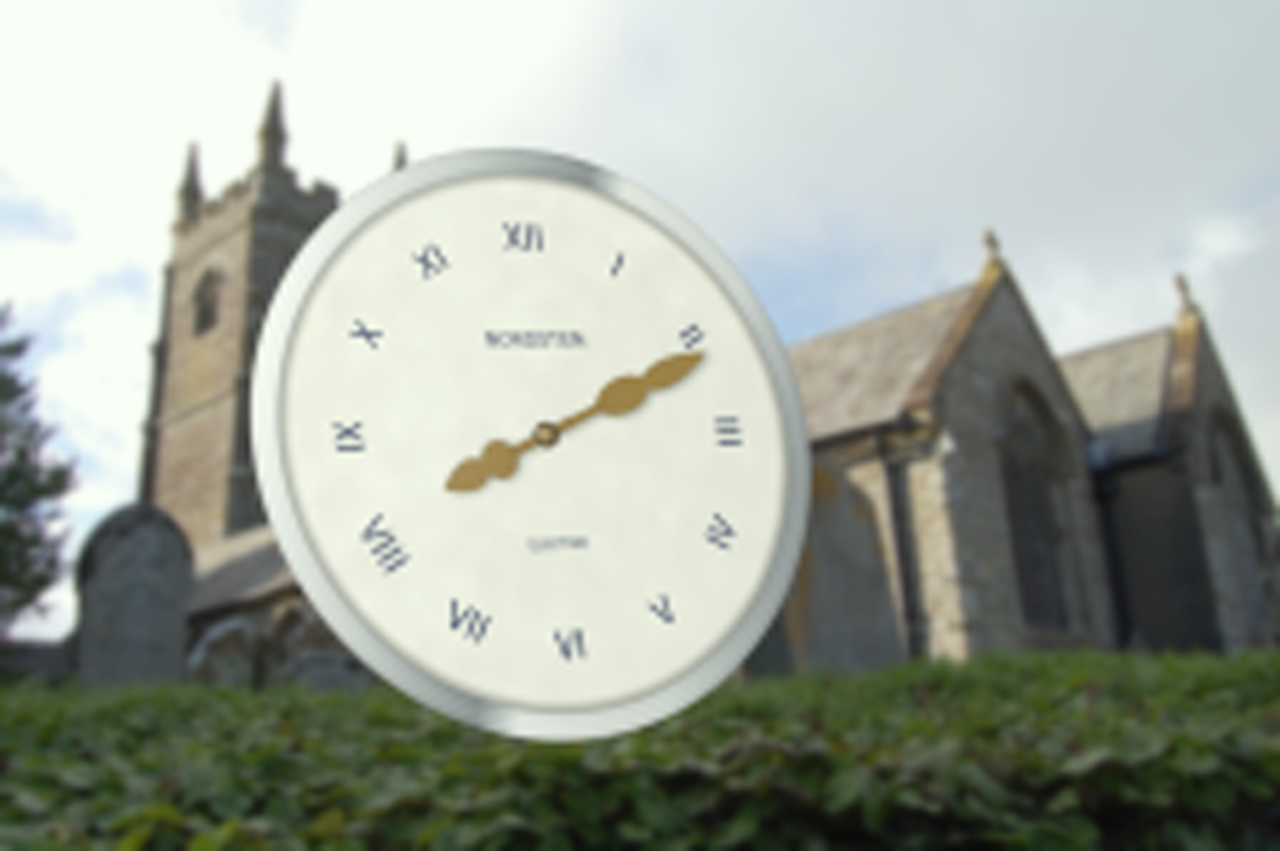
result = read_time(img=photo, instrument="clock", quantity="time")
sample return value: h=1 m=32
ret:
h=8 m=11
